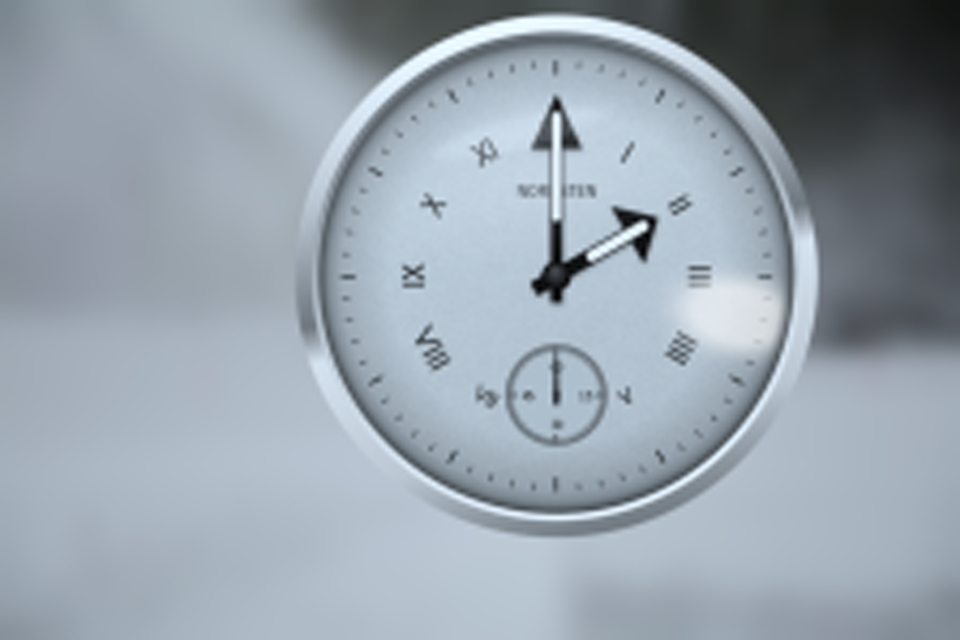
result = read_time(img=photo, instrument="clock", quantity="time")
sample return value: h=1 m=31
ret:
h=2 m=0
